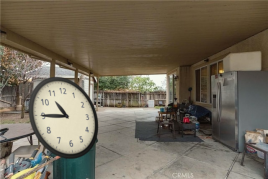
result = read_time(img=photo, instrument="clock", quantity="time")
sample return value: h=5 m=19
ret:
h=10 m=45
